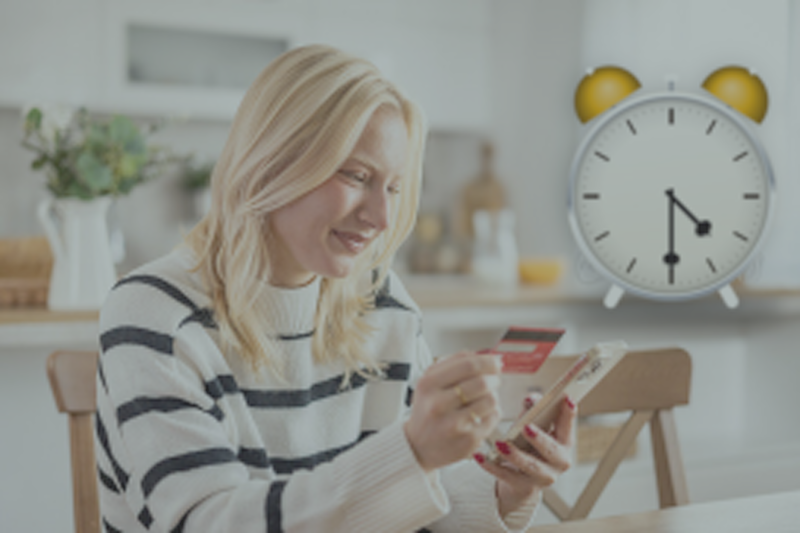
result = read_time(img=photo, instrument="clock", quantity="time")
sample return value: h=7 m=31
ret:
h=4 m=30
